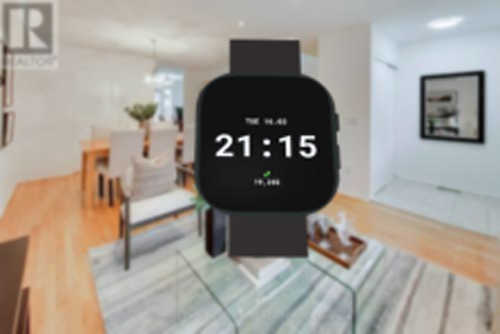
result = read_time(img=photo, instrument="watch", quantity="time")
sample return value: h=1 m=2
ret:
h=21 m=15
